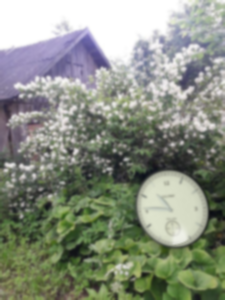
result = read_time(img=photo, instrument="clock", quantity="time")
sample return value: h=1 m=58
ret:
h=10 m=46
